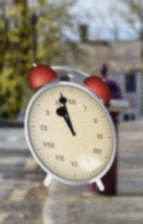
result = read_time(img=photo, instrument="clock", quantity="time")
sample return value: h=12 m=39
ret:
h=10 m=57
